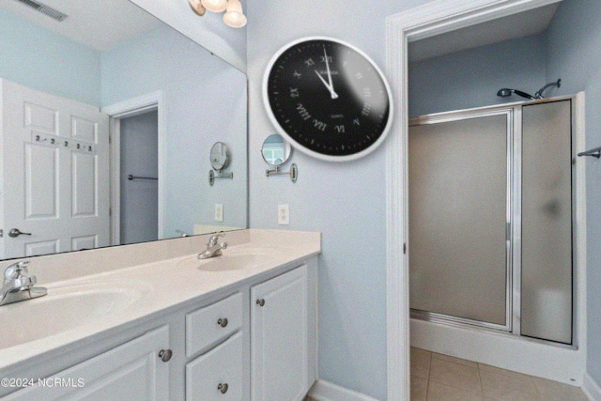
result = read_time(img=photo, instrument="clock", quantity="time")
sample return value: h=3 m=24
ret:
h=11 m=0
